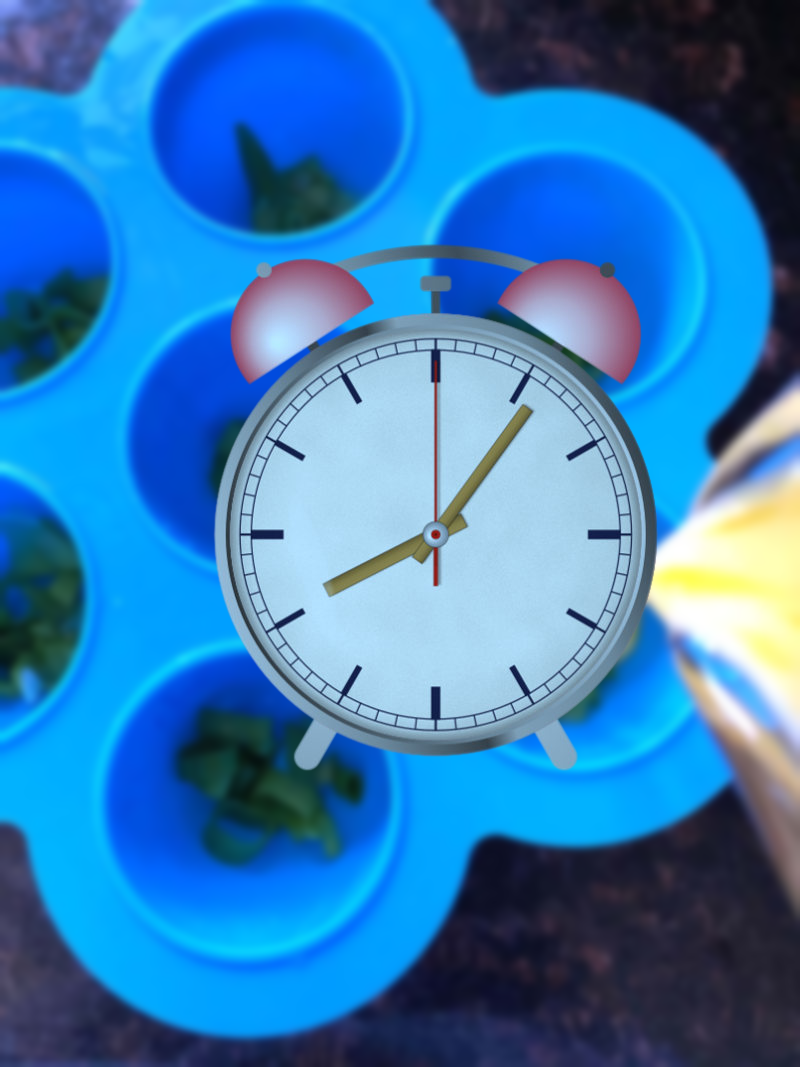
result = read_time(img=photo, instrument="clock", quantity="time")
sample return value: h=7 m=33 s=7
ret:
h=8 m=6 s=0
